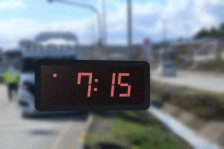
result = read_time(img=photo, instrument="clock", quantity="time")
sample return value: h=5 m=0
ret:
h=7 m=15
